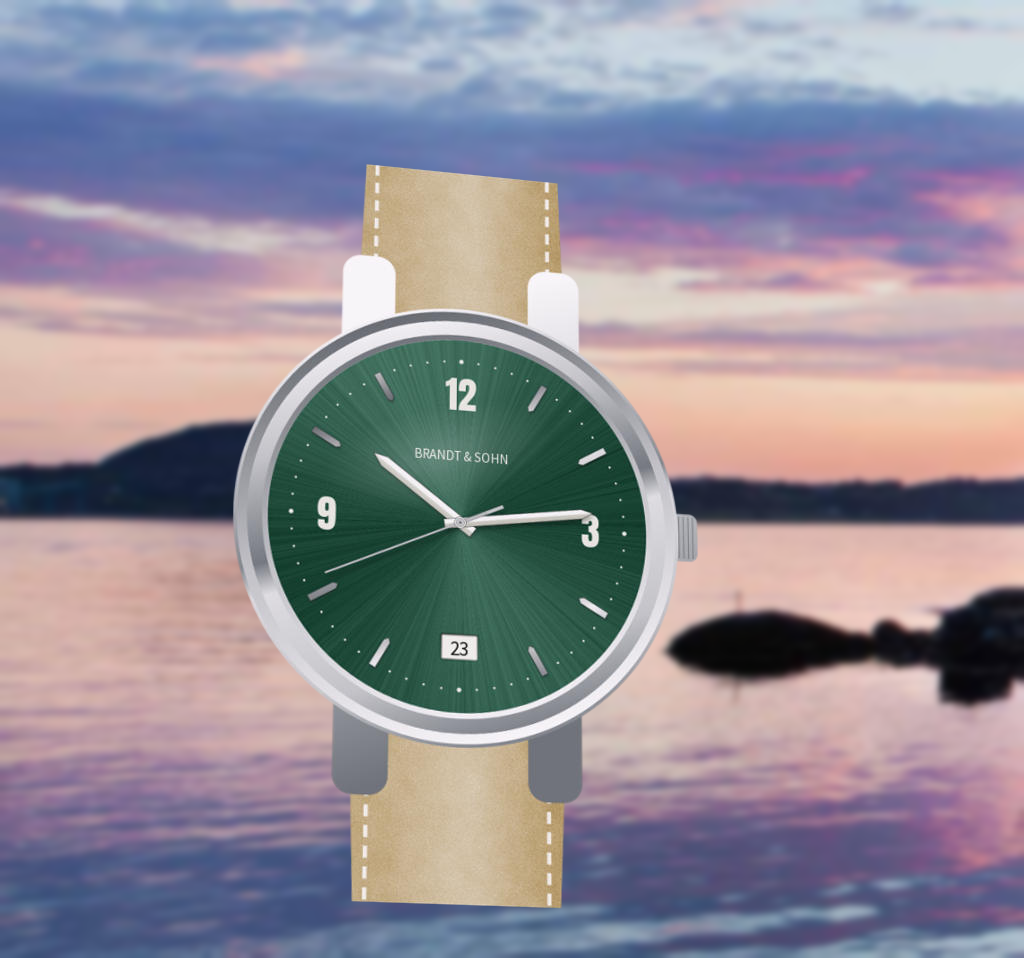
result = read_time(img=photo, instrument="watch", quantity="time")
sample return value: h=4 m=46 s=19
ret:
h=10 m=13 s=41
